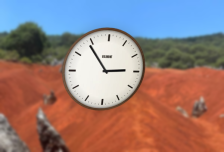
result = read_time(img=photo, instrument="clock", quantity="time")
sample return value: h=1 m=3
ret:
h=2 m=54
